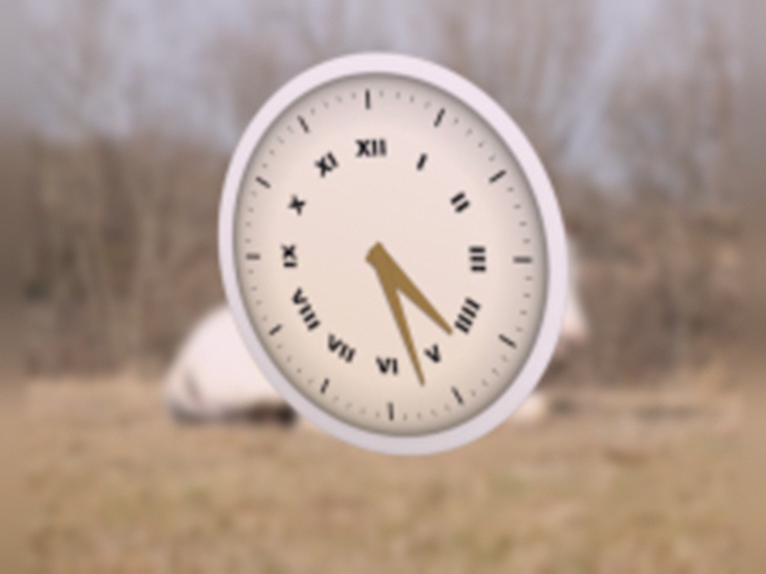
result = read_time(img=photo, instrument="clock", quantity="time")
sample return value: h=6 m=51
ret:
h=4 m=27
